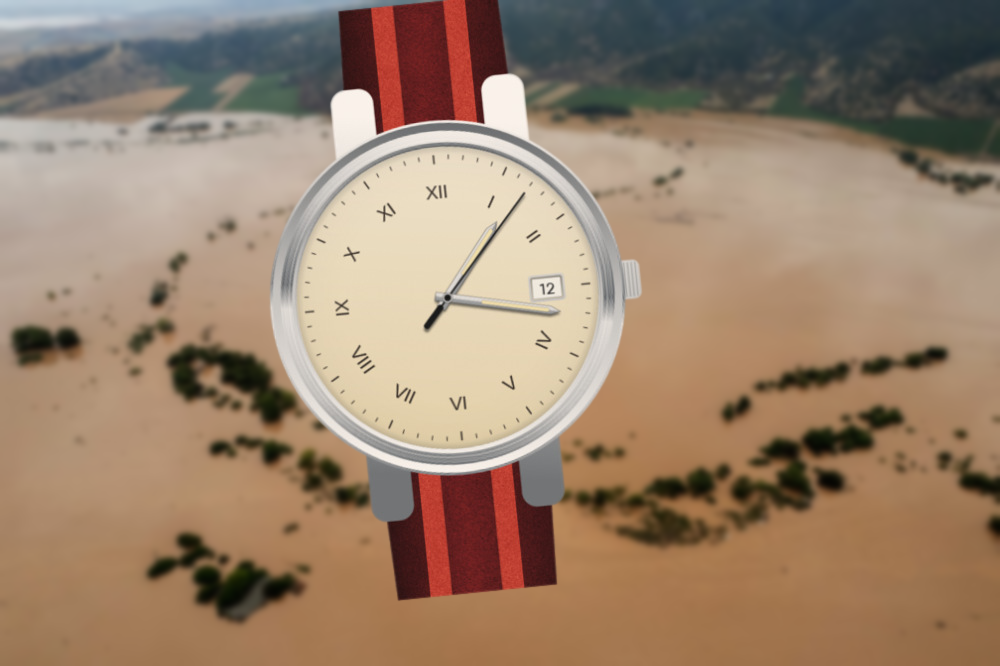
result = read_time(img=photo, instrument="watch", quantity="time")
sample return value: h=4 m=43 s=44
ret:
h=1 m=17 s=7
